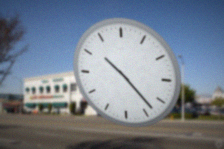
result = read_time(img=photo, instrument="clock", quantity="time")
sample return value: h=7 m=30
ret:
h=10 m=23
